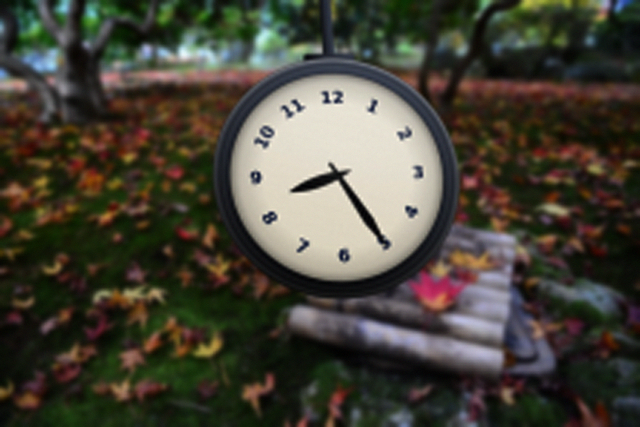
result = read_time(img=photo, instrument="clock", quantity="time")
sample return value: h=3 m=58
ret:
h=8 m=25
